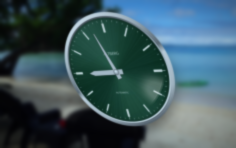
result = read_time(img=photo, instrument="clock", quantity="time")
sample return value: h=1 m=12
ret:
h=8 m=57
